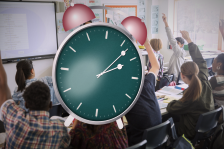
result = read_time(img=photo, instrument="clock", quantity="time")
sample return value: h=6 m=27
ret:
h=2 m=7
